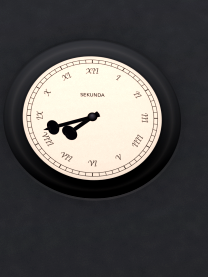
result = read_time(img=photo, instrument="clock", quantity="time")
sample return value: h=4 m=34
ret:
h=7 m=42
